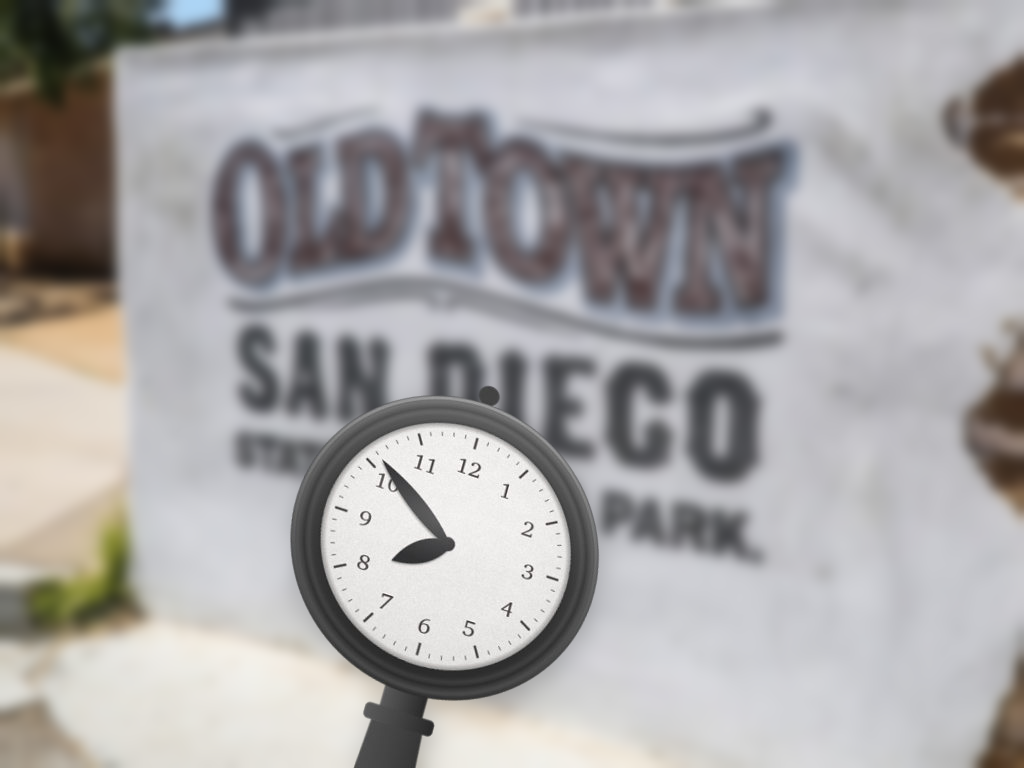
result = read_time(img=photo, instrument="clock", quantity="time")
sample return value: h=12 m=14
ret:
h=7 m=51
